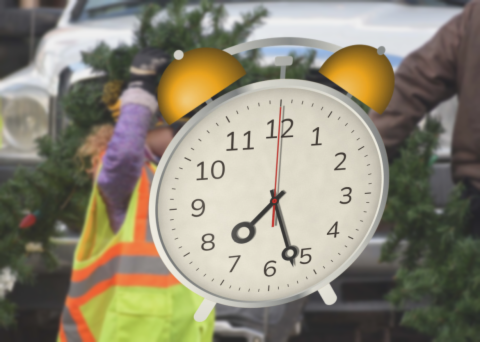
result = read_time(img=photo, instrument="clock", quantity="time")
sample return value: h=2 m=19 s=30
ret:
h=7 m=27 s=0
